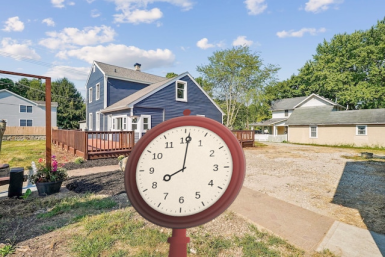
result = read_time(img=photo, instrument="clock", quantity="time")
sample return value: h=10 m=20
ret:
h=8 m=1
